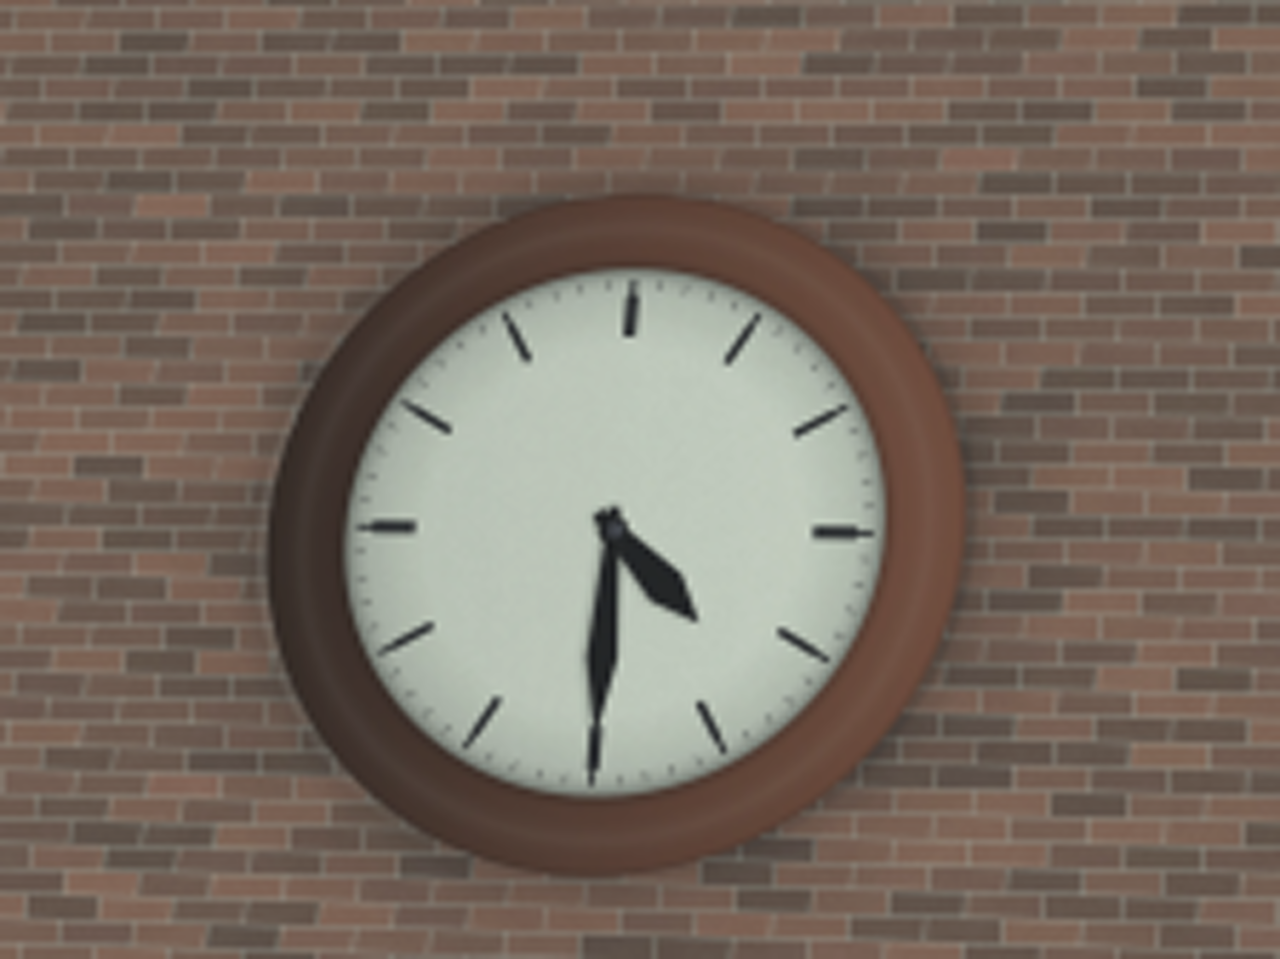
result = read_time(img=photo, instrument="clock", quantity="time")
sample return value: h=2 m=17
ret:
h=4 m=30
